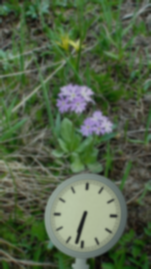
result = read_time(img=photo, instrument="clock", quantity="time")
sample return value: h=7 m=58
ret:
h=6 m=32
